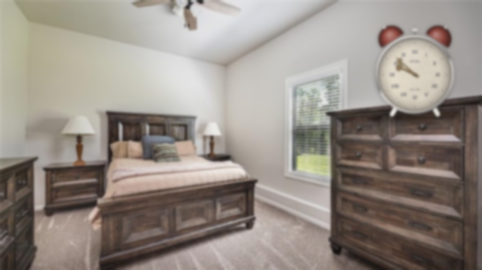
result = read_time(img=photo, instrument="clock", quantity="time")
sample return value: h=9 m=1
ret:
h=9 m=52
